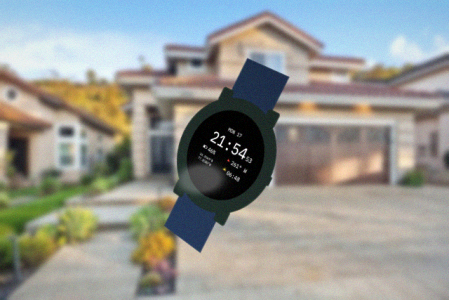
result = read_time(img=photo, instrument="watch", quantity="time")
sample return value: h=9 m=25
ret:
h=21 m=54
